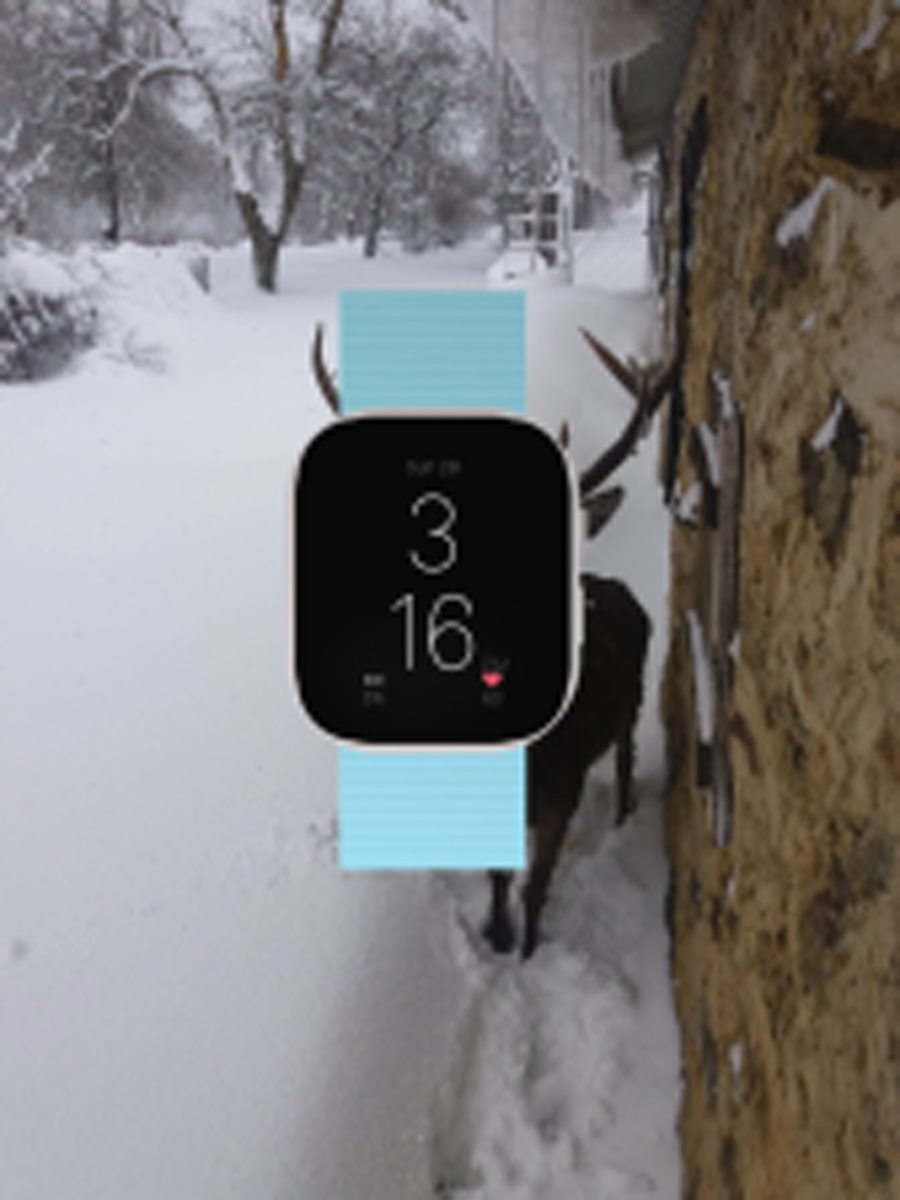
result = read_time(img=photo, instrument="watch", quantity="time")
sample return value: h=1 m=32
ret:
h=3 m=16
